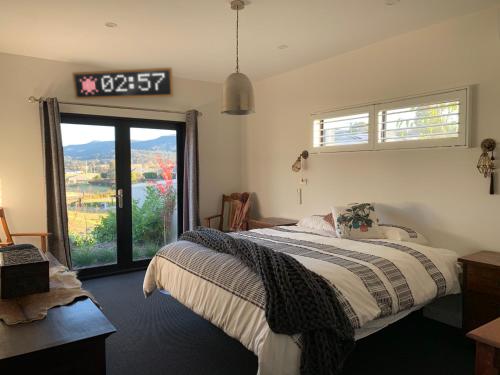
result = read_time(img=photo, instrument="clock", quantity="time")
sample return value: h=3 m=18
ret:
h=2 m=57
